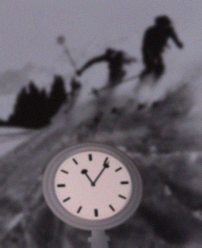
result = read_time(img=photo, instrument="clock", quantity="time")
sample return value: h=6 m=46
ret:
h=11 m=6
